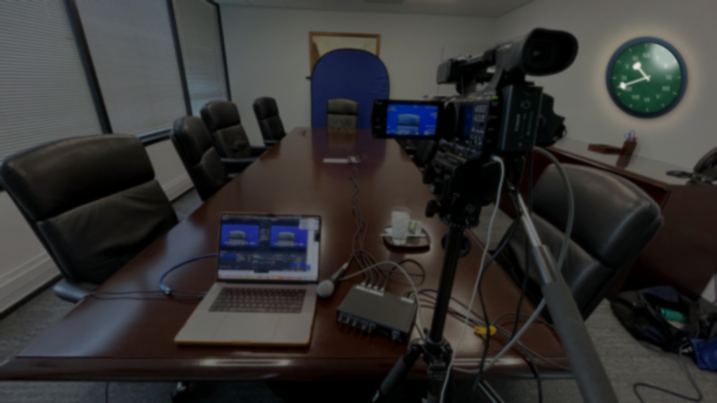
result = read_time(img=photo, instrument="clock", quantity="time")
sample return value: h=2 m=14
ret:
h=10 m=42
